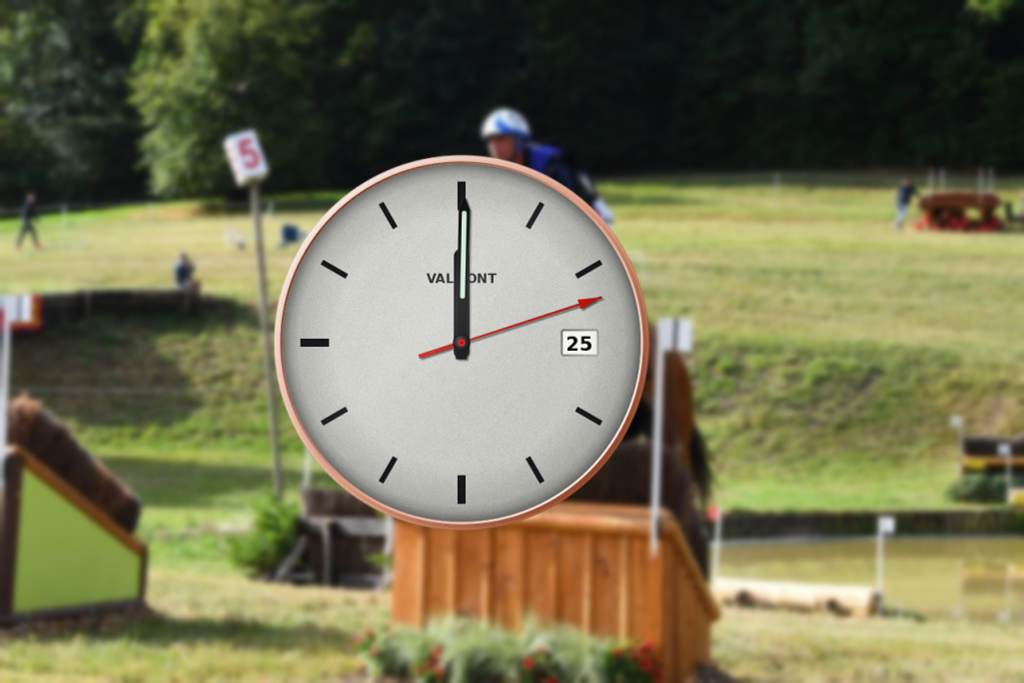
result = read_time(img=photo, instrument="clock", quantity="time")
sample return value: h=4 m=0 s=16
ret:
h=12 m=0 s=12
